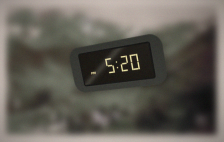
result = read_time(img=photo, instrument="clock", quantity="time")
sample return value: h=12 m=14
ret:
h=5 m=20
